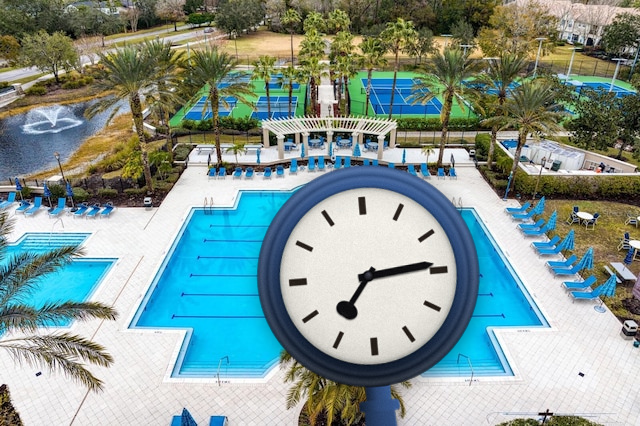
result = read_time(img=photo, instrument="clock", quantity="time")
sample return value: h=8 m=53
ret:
h=7 m=14
